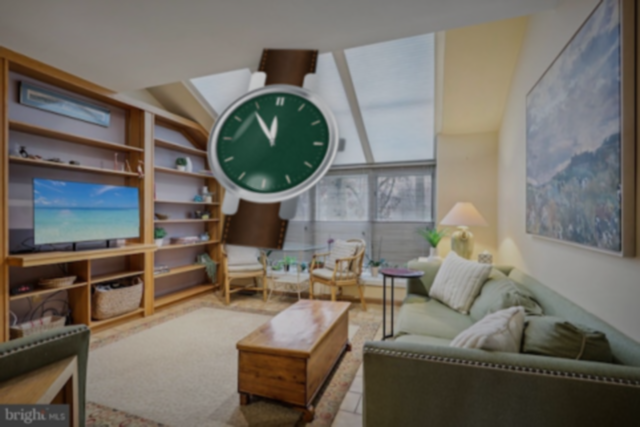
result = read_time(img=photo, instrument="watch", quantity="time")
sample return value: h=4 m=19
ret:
h=11 m=54
